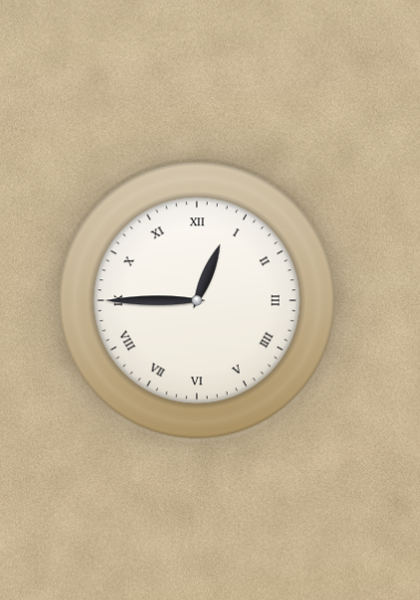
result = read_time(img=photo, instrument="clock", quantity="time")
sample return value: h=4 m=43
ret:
h=12 m=45
